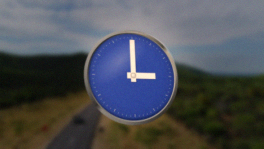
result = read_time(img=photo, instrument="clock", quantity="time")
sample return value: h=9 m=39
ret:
h=3 m=0
